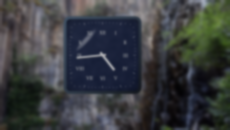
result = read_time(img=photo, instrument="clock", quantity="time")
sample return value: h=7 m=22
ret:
h=4 m=44
